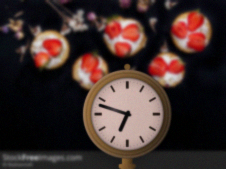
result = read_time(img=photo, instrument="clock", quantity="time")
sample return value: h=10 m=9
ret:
h=6 m=48
